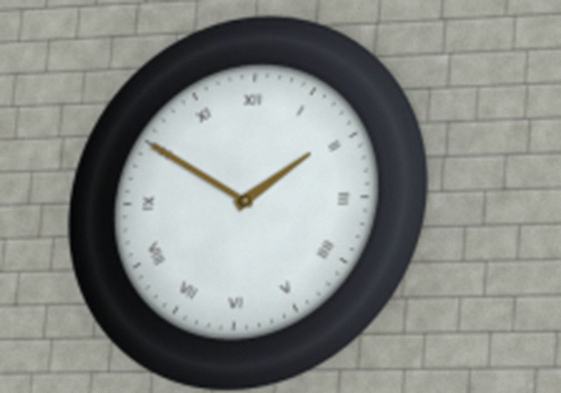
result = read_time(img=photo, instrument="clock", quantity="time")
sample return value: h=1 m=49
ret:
h=1 m=50
